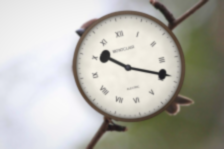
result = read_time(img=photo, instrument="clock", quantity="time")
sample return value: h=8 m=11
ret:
h=10 m=19
